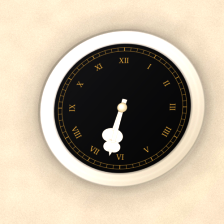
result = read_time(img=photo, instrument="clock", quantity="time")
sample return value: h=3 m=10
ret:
h=6 m=32
